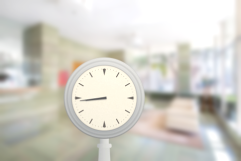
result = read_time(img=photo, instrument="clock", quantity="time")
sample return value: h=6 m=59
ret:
h=8 m=44
